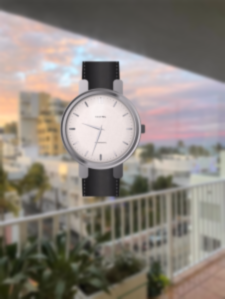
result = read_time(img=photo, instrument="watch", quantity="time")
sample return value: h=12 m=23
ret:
h=9 m=33
